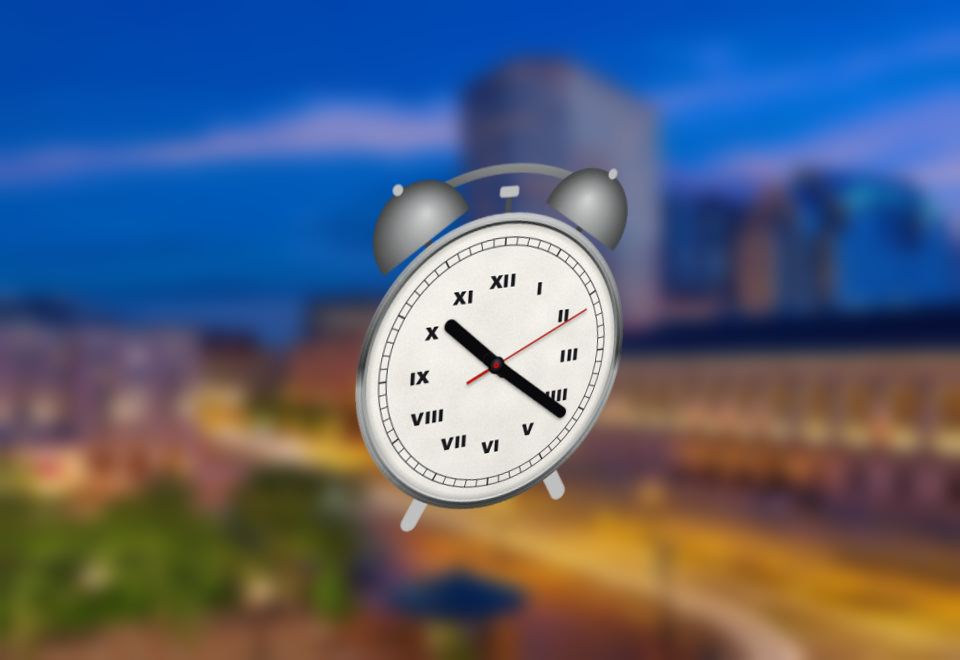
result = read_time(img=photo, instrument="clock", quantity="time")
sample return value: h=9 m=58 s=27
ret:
h=10 m=21 s=11
